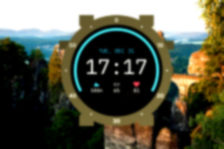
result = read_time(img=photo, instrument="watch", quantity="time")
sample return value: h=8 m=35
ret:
h=17 m=17
